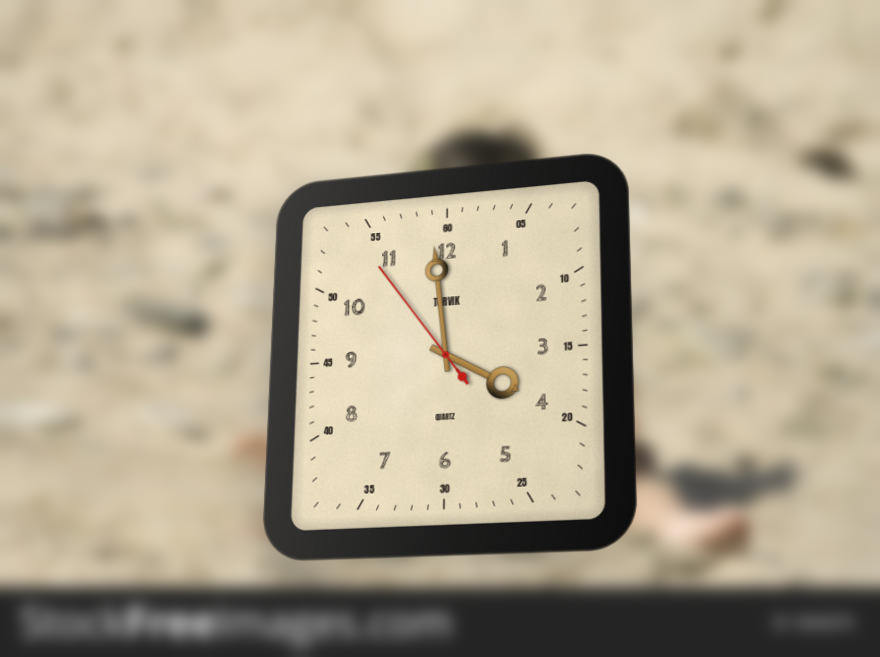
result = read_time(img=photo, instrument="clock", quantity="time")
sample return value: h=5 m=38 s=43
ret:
h=3 m=58 s=54
